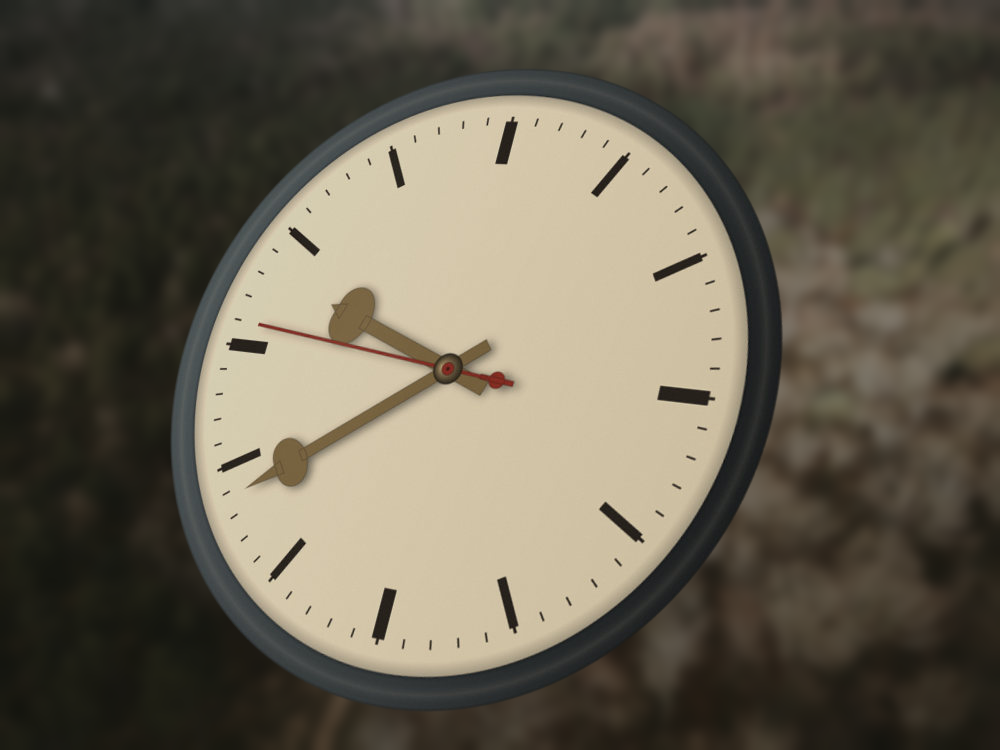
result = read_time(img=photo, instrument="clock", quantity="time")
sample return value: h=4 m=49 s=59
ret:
h=9 m=38 s=46
